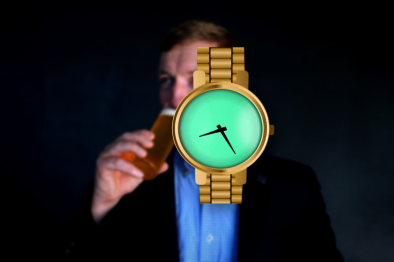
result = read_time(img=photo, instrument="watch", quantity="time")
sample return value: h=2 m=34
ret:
h=8 m=25
